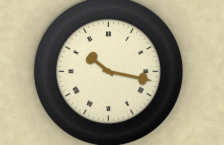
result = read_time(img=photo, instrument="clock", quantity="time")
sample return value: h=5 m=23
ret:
h=10 m=17
